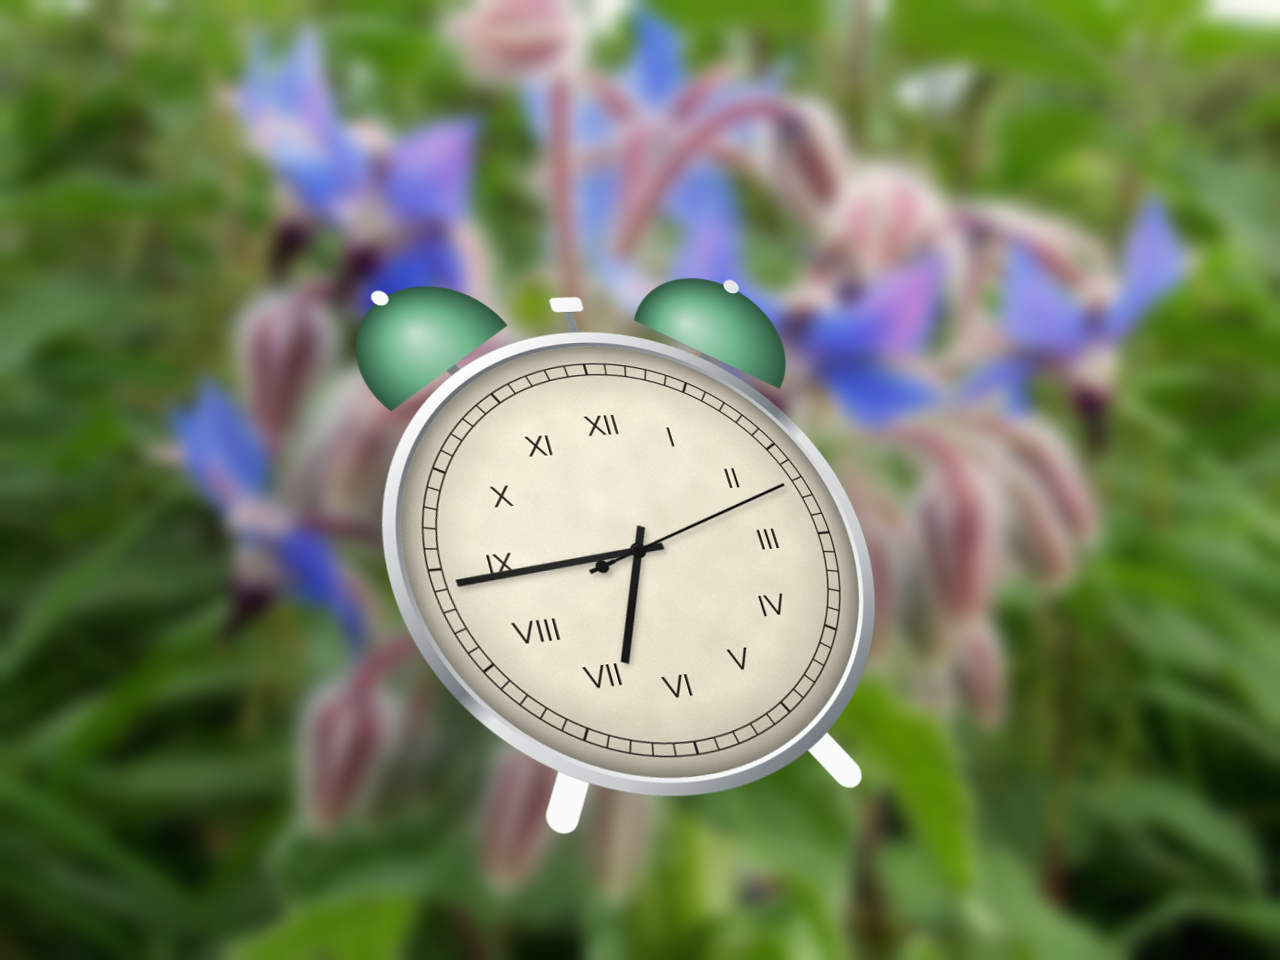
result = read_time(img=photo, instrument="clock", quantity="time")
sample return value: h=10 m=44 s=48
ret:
h=6 m=44 s=12
